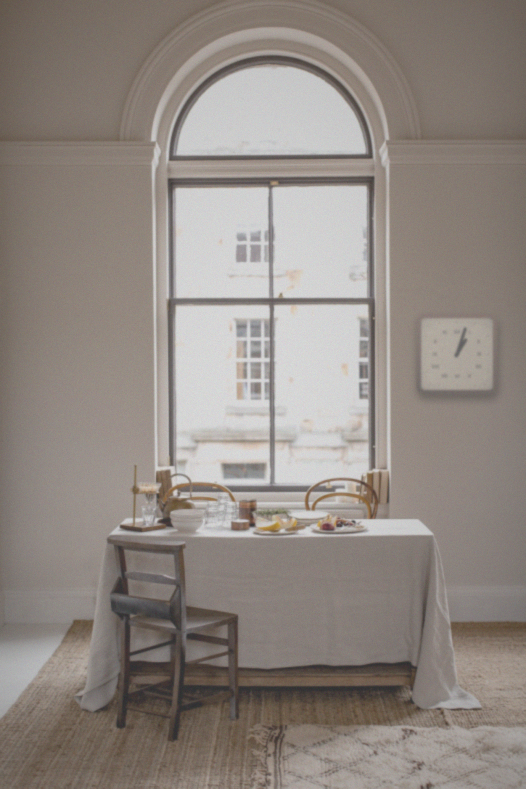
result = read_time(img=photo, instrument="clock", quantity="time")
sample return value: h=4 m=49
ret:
h=1 m=3
